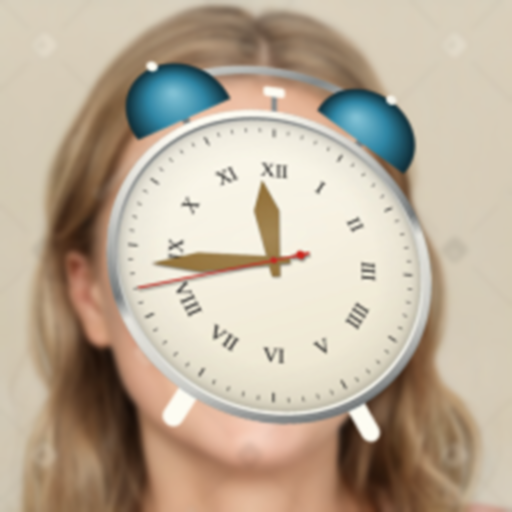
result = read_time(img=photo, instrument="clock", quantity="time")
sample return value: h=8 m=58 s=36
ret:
h=11 m=43 s=42
